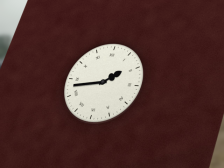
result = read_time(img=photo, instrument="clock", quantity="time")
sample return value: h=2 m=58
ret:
h=1 m=43
